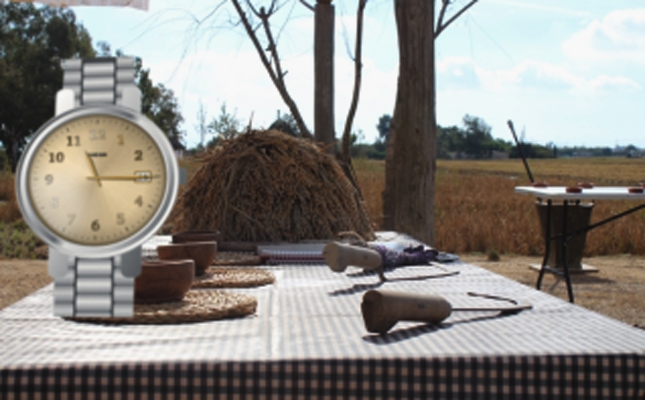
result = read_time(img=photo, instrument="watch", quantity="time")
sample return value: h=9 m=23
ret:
h=11 m=15
